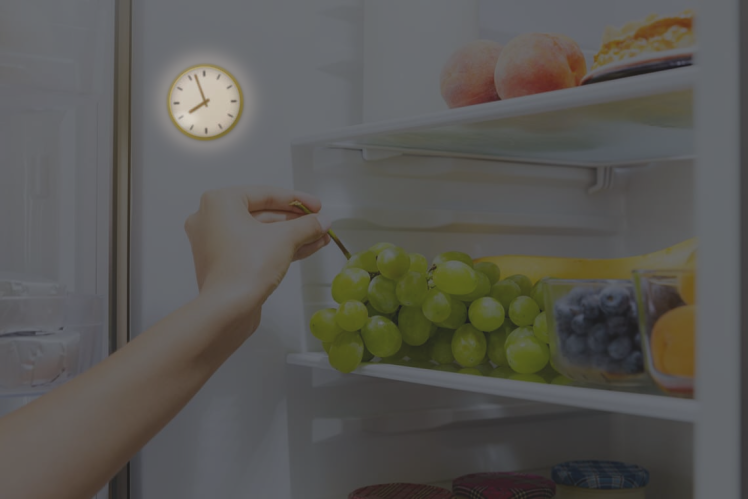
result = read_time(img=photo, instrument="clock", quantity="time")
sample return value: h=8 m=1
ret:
h=7 m=57
